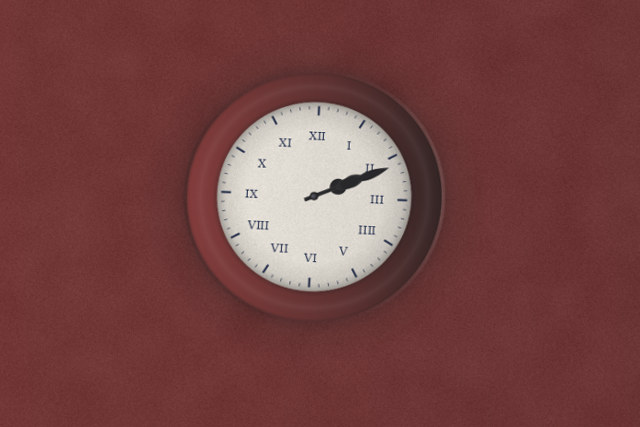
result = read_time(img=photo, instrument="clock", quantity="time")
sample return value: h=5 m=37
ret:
h=2 m=11
